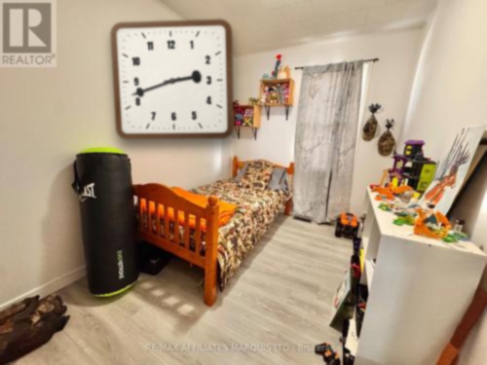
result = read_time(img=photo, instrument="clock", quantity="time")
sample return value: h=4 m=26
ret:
h=2 m=42
